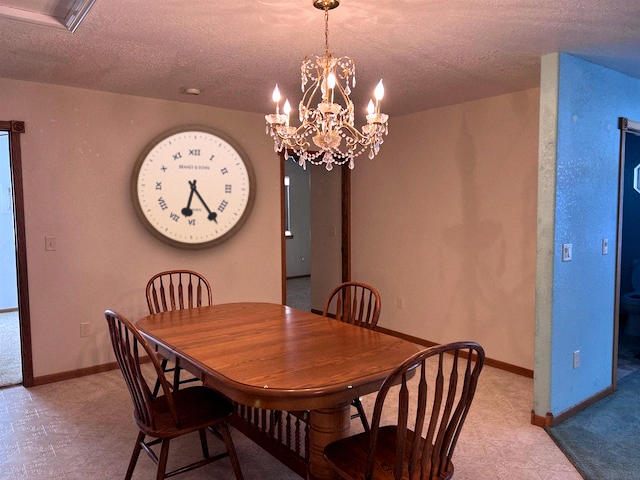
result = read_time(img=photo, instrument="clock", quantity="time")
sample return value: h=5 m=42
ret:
h=6 m=24
